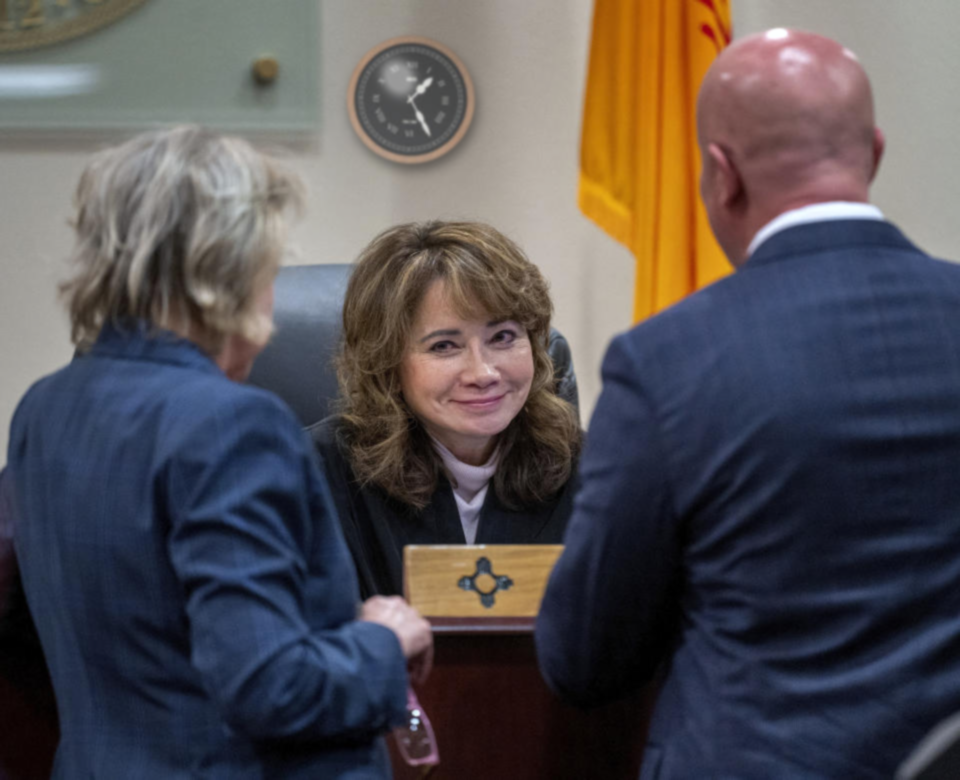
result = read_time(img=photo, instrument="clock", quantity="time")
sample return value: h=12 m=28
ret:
h=1 m=25
